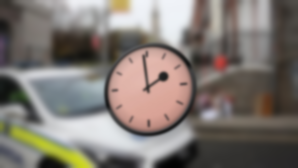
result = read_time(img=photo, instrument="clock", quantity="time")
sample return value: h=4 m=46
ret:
h=1 m=59
